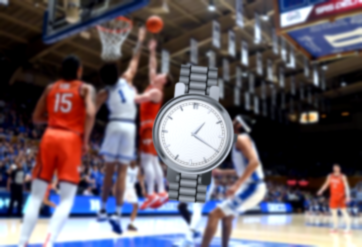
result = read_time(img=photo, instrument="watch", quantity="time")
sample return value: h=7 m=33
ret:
h=1 m=20
